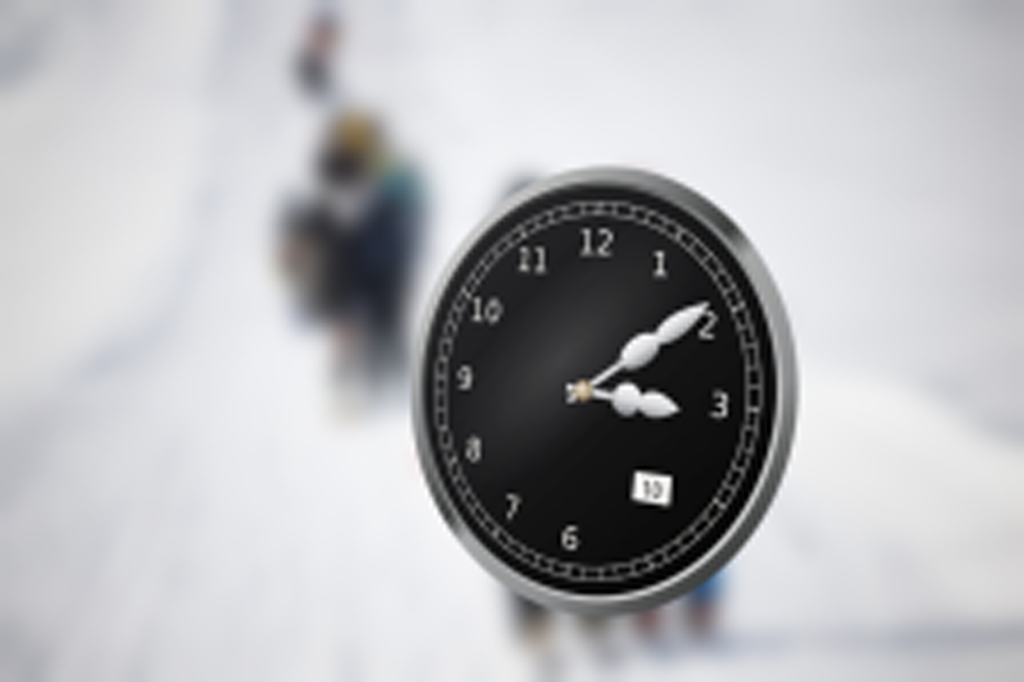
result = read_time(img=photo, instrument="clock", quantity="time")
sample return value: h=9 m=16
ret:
h=3 m=9
